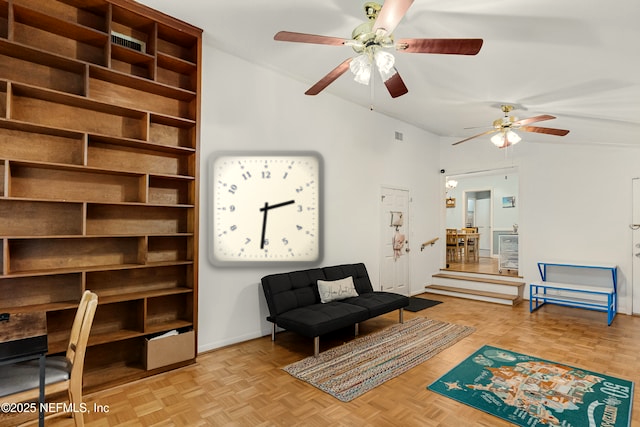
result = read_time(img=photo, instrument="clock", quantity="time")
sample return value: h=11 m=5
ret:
h=2 m=31
